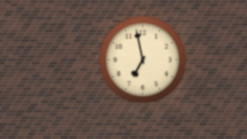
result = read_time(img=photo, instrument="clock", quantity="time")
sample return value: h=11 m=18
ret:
h=6 m=58
